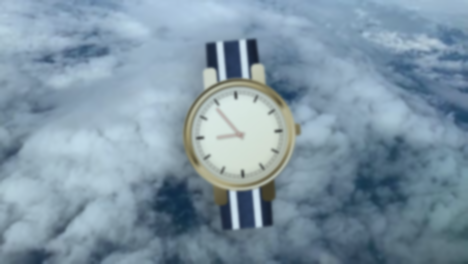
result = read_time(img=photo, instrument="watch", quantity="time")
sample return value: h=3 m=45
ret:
h=8 m=54
